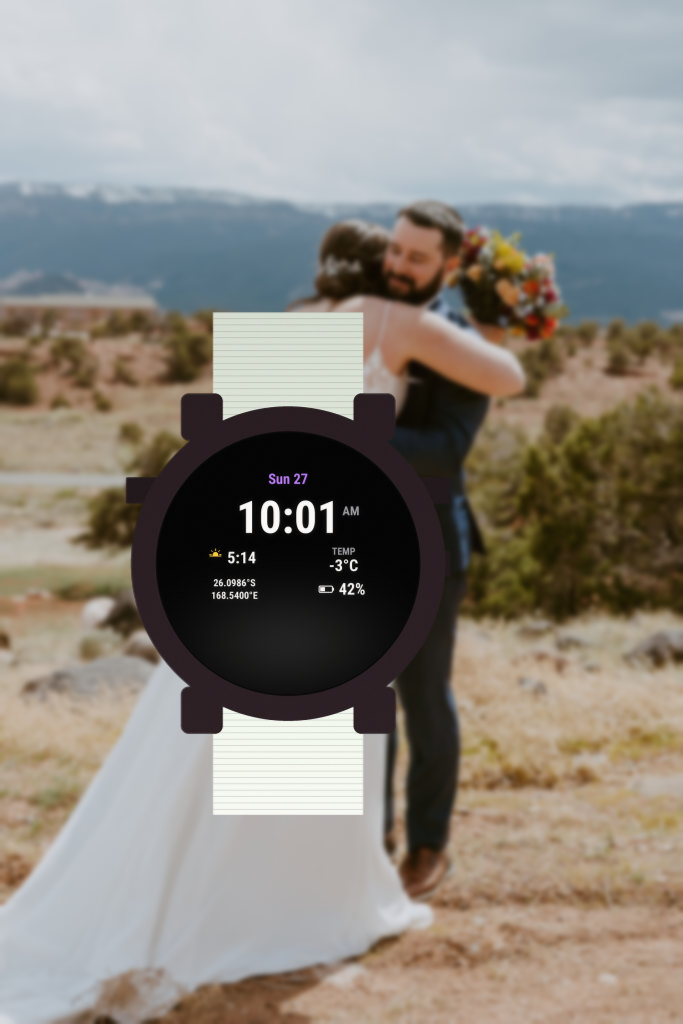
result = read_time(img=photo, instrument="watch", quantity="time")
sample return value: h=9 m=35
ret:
h=10 m=1
